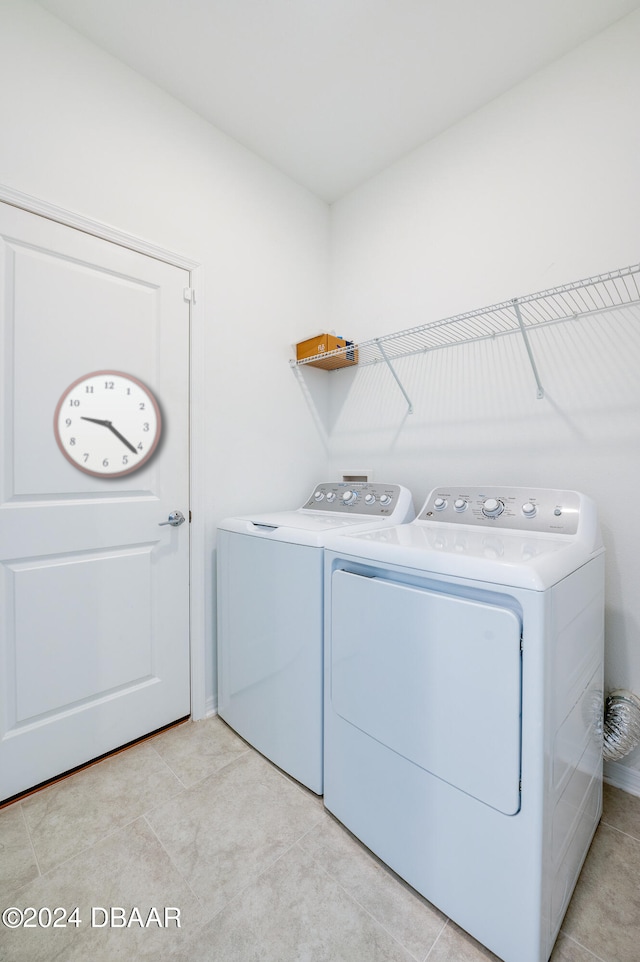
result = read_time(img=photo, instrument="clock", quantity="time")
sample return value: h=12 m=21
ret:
h=9 m=22
